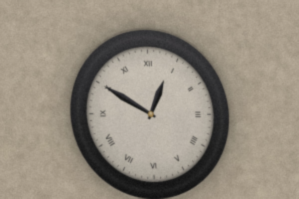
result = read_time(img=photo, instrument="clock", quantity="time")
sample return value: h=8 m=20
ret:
h=12 m=50
